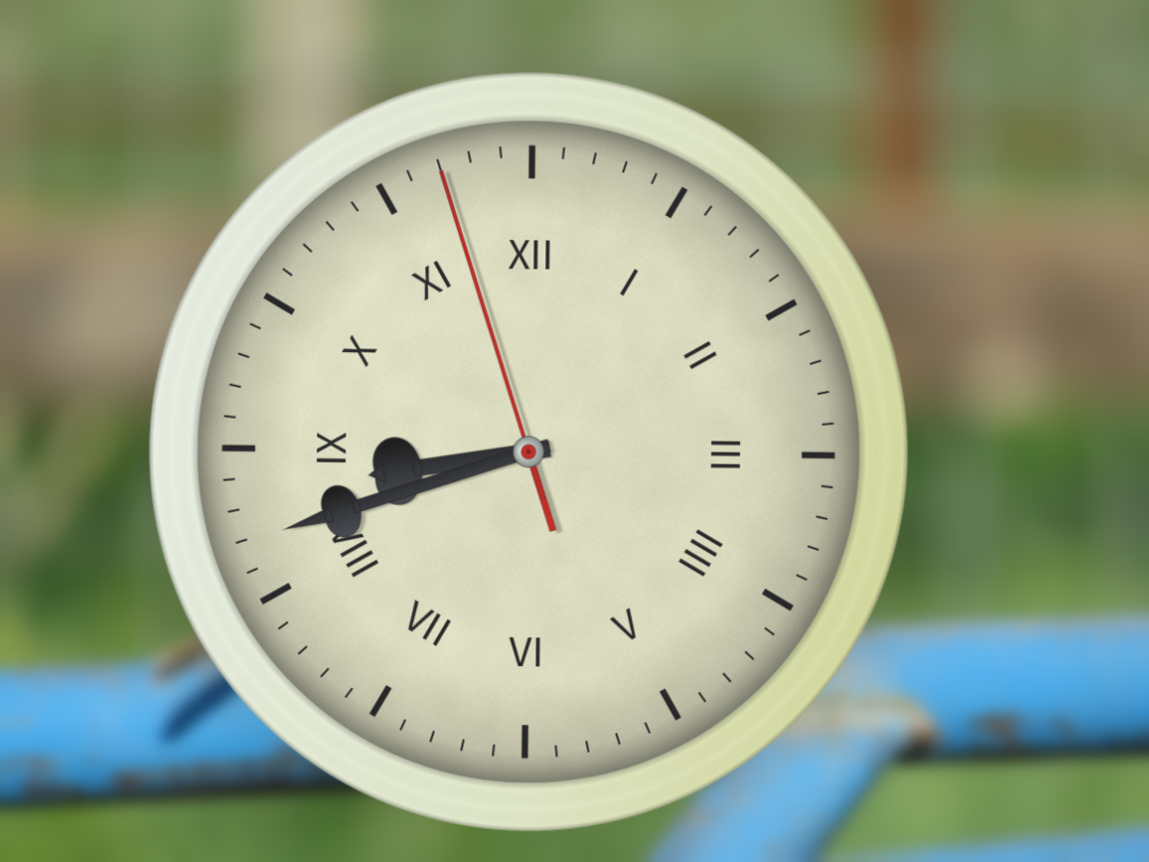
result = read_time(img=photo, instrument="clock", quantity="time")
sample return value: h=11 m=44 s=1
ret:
h=8 m=41 s=57
